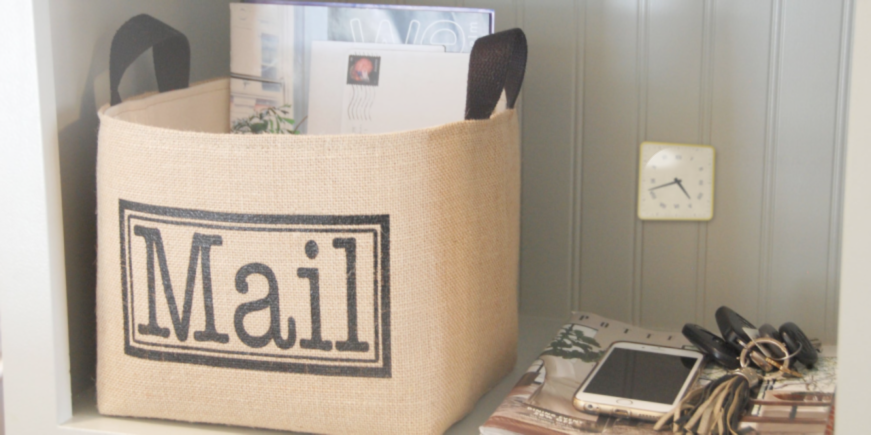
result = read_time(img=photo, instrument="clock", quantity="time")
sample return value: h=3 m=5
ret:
h=4 m=42
